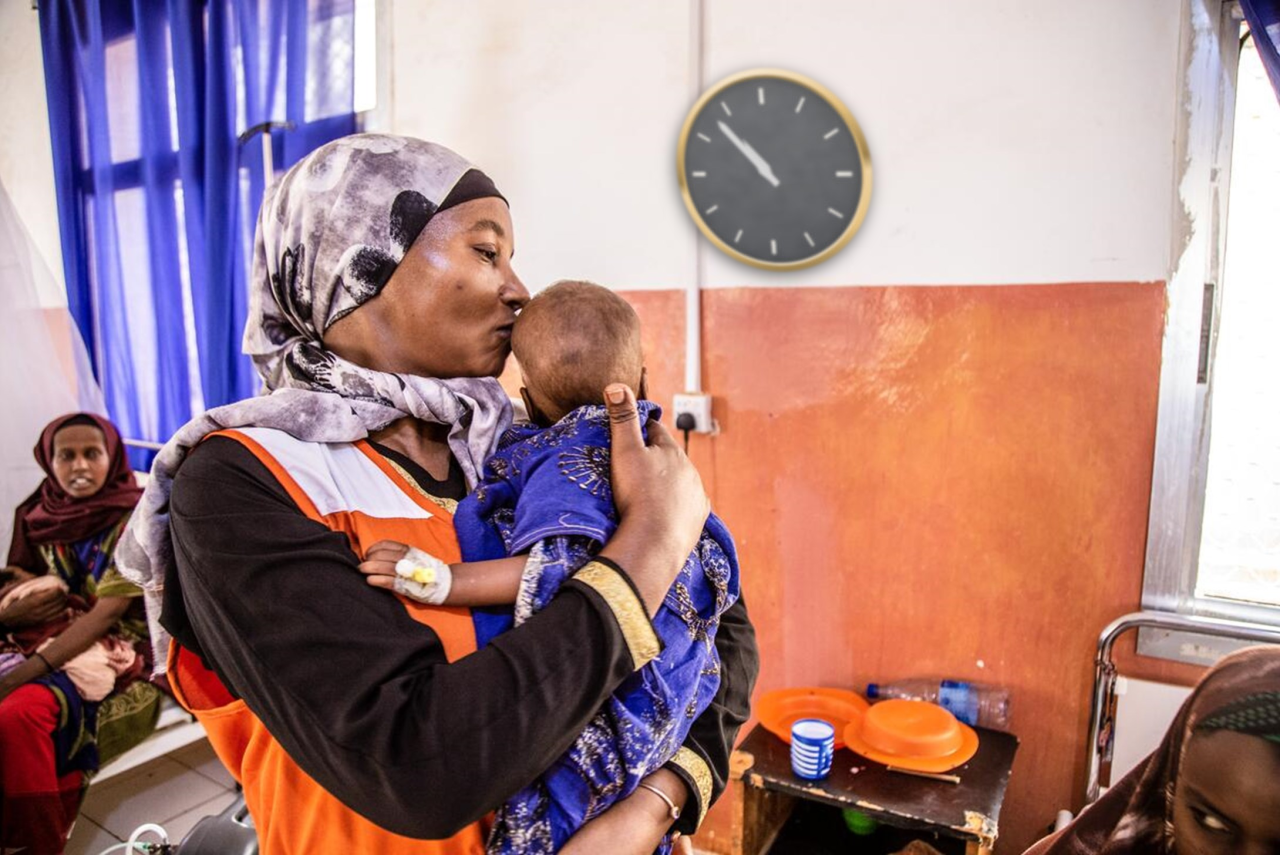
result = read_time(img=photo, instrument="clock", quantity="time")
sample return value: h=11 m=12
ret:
h=10 m=53
